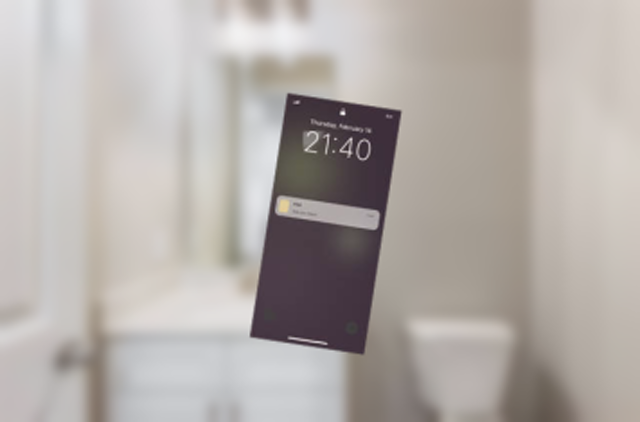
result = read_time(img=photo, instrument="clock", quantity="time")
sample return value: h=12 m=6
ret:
h=21 m=40
